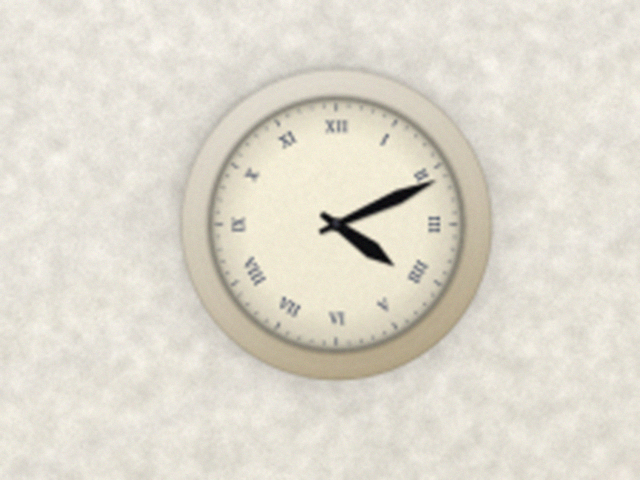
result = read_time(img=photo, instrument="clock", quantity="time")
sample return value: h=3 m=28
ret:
h=4 m=11
